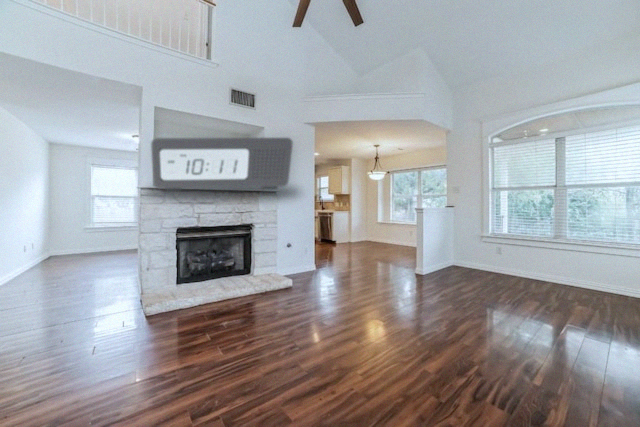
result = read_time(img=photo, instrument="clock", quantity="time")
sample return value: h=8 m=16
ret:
h=10 m=11
